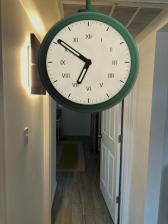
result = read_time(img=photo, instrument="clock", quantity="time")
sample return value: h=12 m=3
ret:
h=6 m=51
